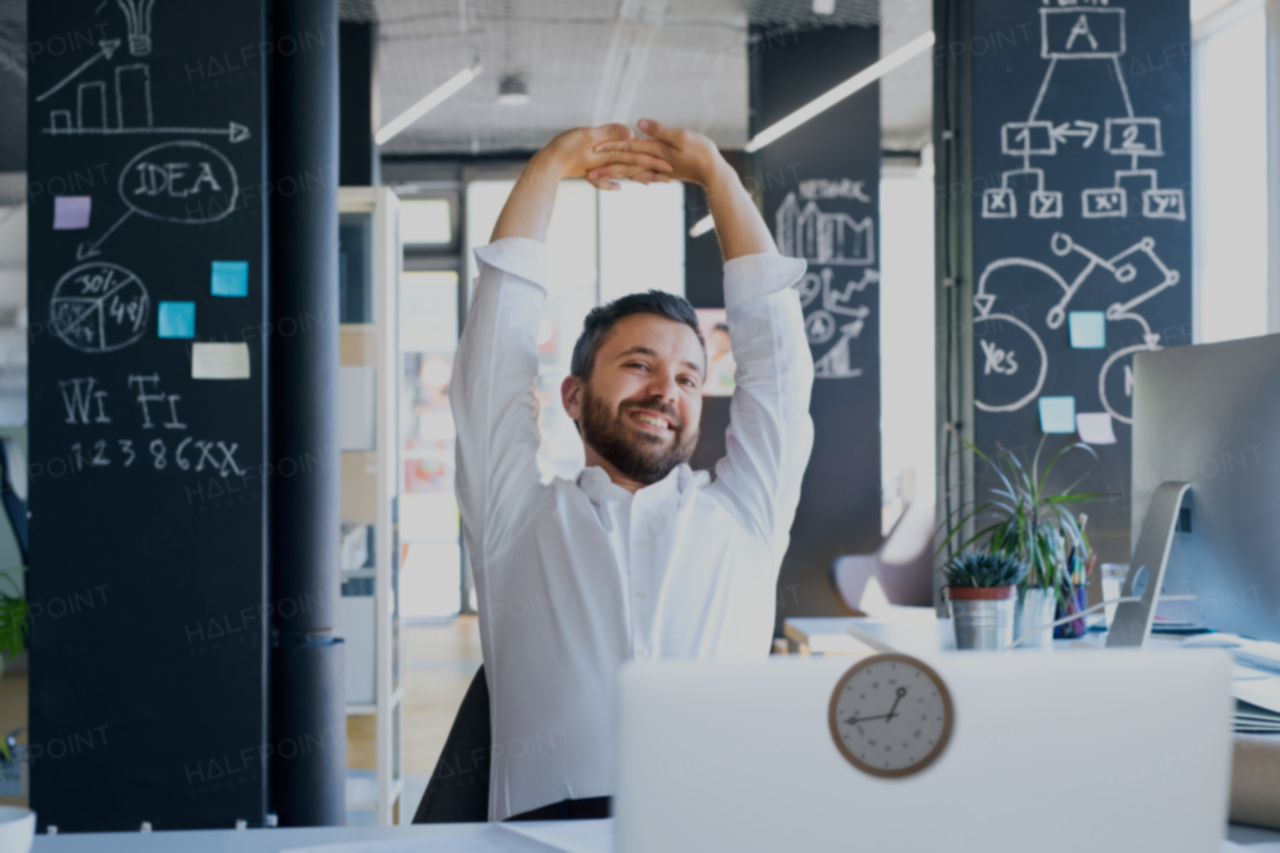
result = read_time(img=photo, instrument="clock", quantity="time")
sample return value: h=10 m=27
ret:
h=12 m=43
